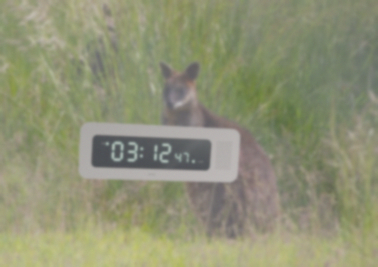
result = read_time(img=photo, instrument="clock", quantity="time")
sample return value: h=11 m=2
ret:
h=3 m=12
